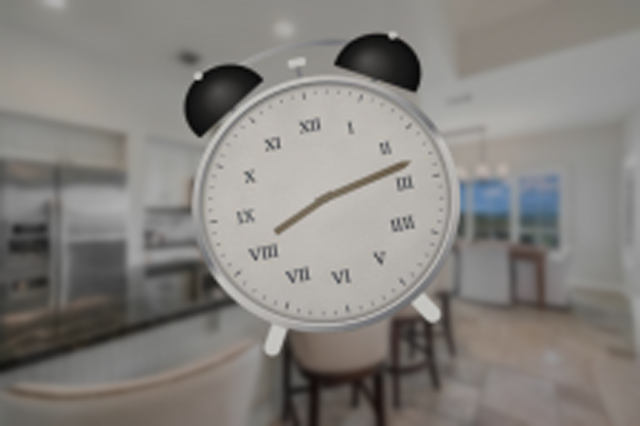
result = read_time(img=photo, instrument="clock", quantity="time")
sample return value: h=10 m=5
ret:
h=8 m=13
